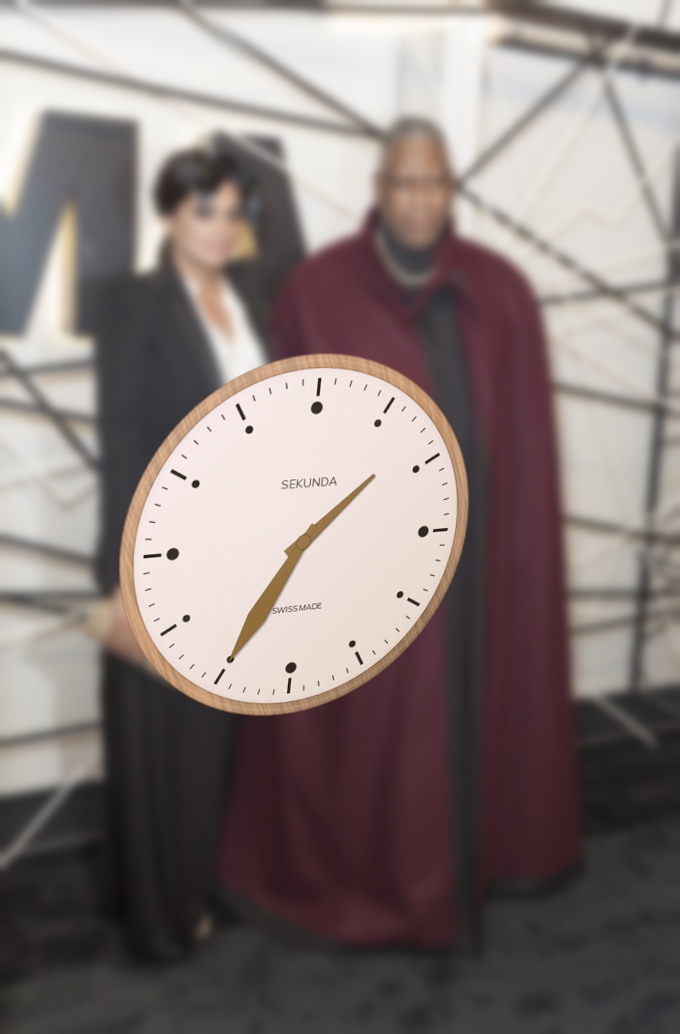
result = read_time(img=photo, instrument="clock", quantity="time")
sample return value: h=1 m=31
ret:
h=1 m=35
